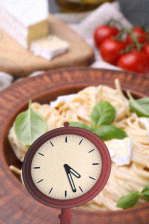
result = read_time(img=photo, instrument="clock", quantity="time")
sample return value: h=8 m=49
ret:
h=4 m=27
